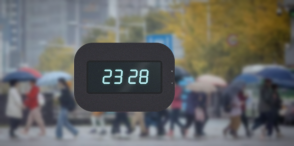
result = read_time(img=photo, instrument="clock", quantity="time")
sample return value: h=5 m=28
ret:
h=23 m=28
